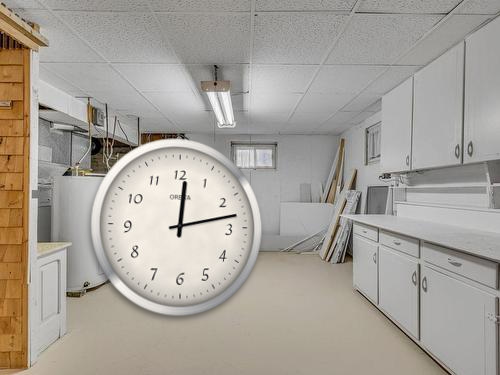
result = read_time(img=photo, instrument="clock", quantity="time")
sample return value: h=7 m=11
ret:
h=12 m=13
